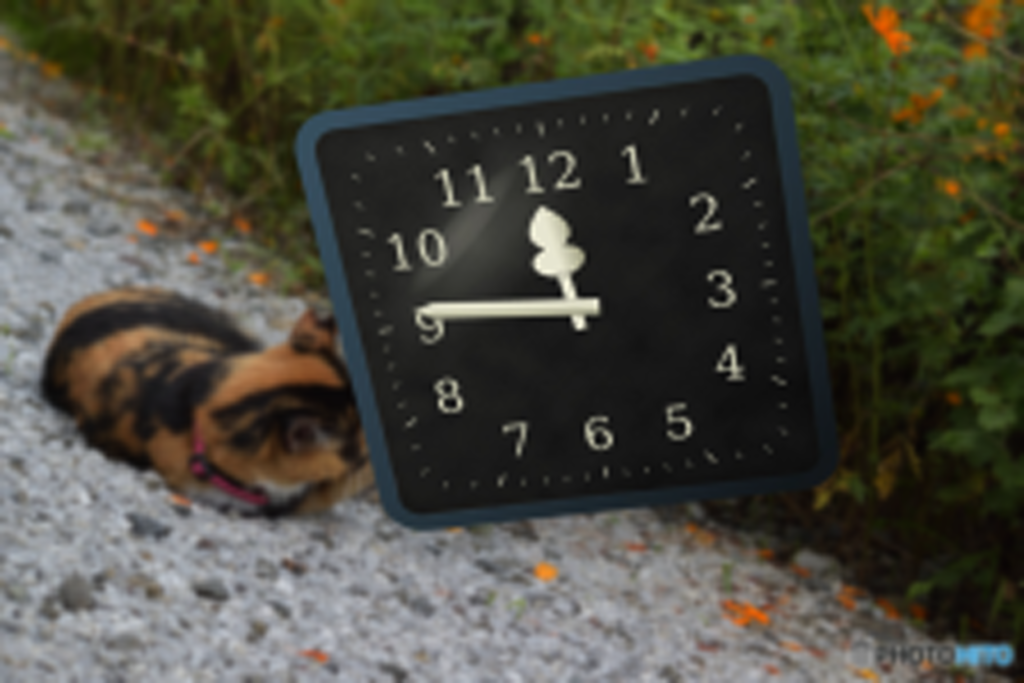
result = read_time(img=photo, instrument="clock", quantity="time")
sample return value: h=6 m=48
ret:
h=11 m=46
